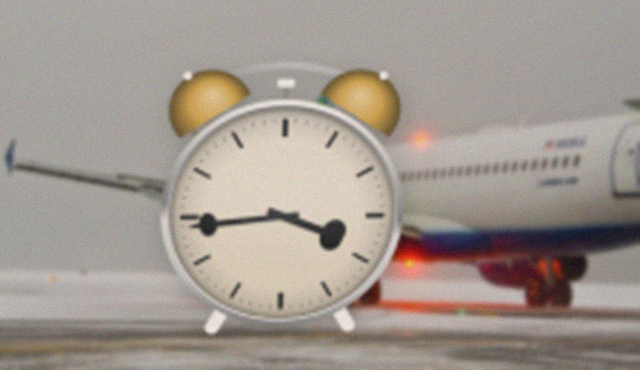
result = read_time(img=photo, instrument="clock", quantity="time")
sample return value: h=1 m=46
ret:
h=3 m=44
